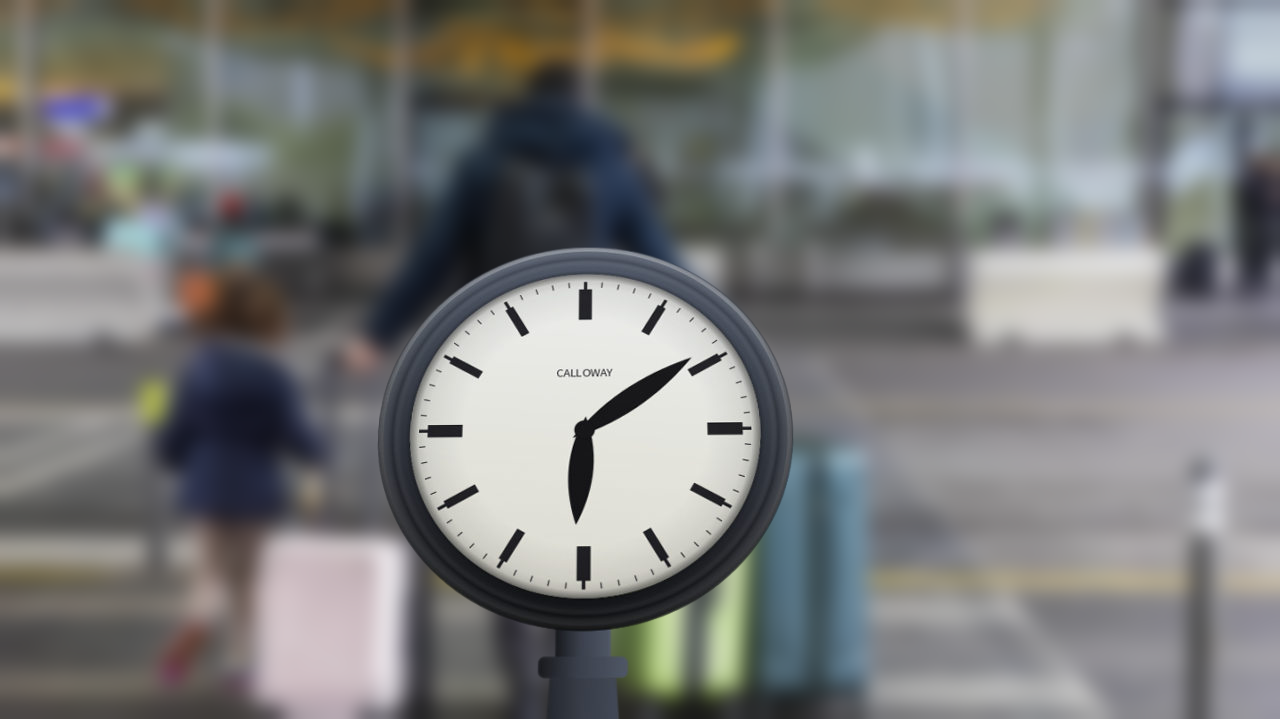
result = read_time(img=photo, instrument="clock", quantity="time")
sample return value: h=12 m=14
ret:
h=6 m=9
